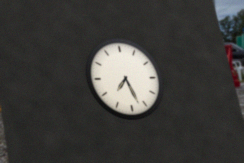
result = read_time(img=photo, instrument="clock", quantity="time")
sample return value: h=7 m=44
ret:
h=7 m=27
